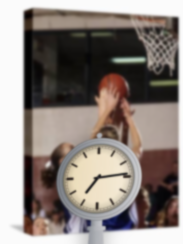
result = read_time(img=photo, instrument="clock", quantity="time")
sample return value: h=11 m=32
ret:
h=7 m=14
